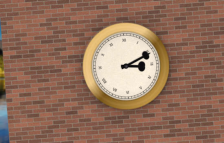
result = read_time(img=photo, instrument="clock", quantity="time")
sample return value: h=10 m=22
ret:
h=3 m=11
